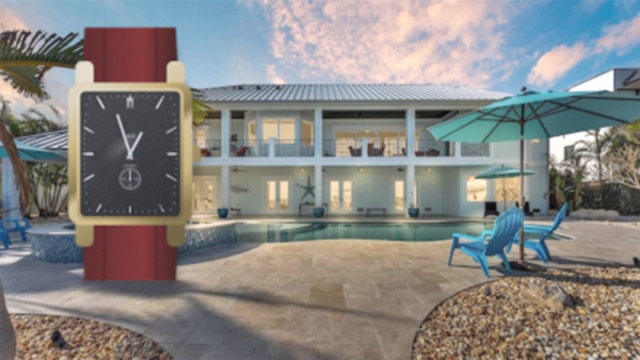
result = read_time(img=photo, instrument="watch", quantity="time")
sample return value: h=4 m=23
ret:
h=12 m=57
